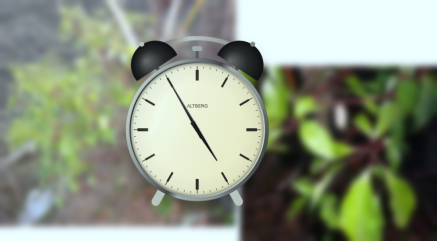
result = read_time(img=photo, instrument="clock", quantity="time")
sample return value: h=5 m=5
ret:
h=4 m=55
